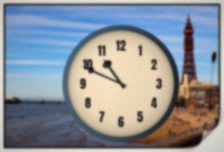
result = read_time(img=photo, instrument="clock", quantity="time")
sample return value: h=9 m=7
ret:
h=10 m=49
